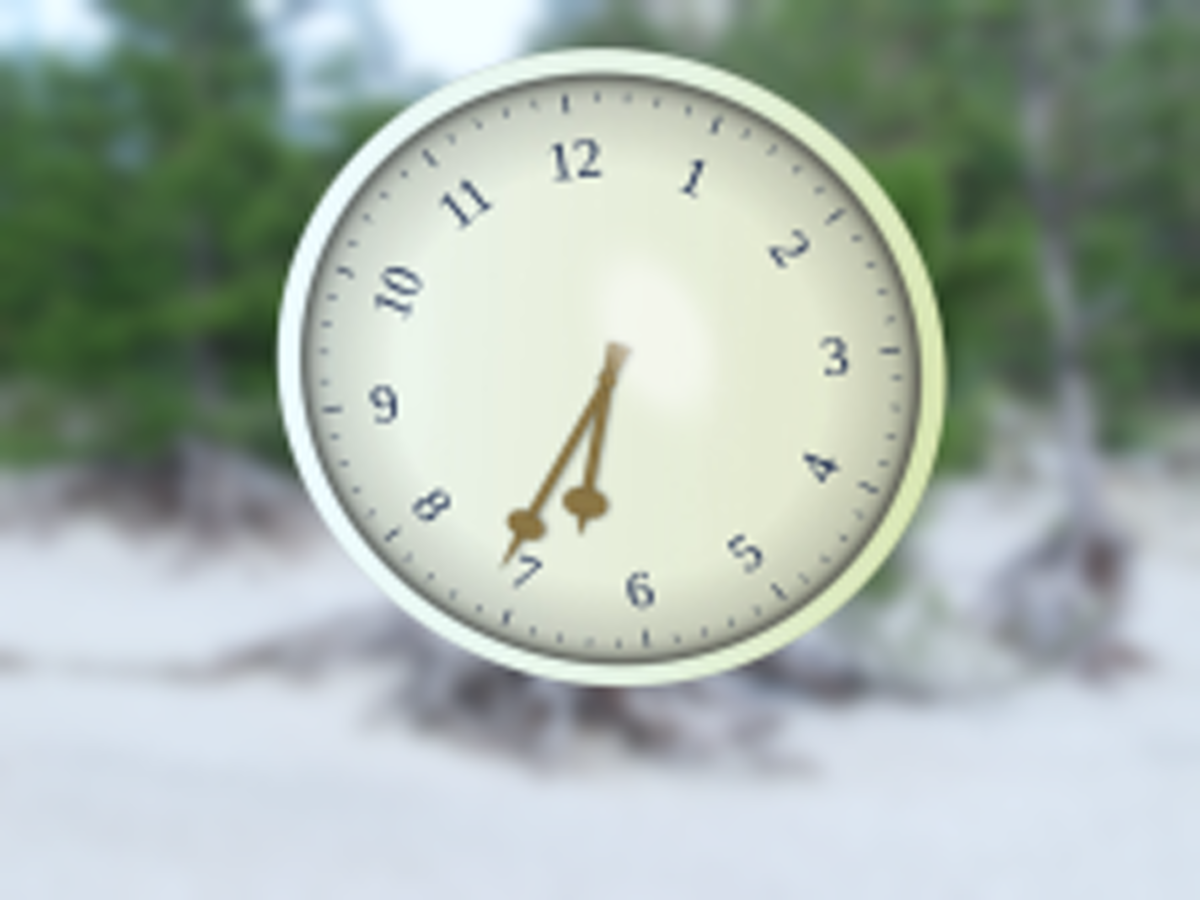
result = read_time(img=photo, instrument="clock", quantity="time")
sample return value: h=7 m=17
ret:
h=6 m=36
